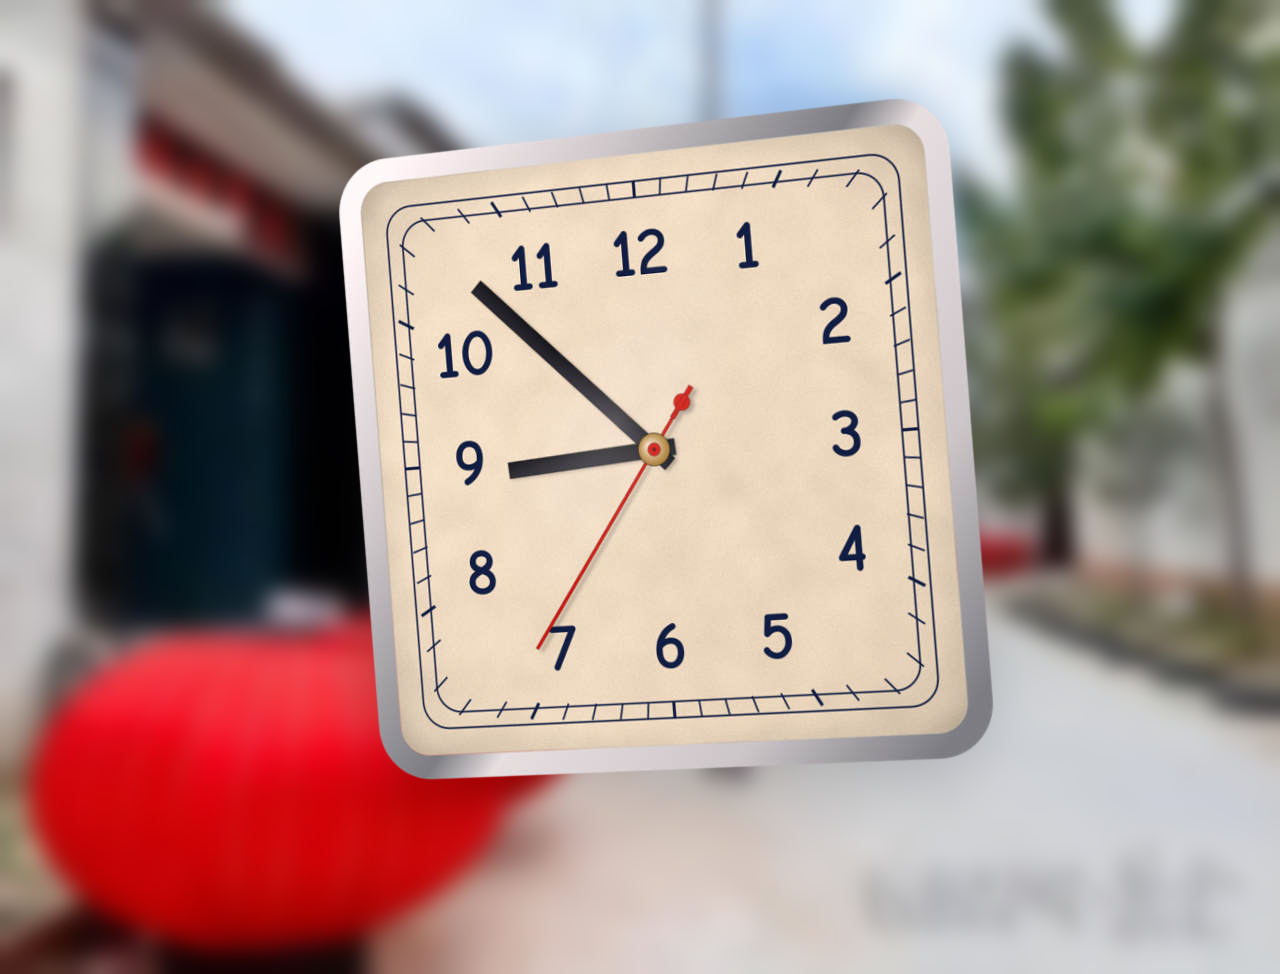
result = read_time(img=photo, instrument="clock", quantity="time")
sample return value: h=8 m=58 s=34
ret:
h=8 m=52 s=36
